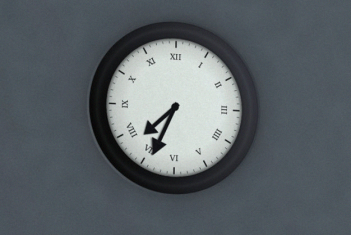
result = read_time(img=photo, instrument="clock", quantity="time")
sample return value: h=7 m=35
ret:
h=7 m=34
